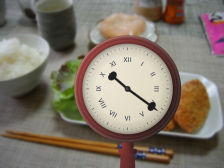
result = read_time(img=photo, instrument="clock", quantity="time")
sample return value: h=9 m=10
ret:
h=10 m=21
